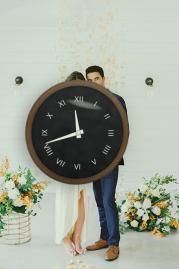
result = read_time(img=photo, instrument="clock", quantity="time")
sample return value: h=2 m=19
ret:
h=11 m=42
